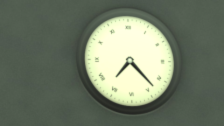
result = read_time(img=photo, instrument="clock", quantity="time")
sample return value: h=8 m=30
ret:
h=7 m=23
